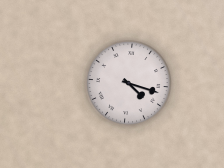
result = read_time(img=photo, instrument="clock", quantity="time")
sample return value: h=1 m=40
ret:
h=4 m=17
